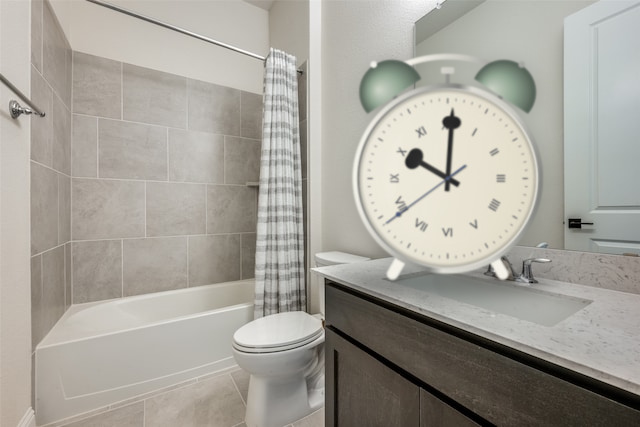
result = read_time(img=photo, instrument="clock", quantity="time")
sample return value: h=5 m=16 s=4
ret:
h=10 m=0 s=39
